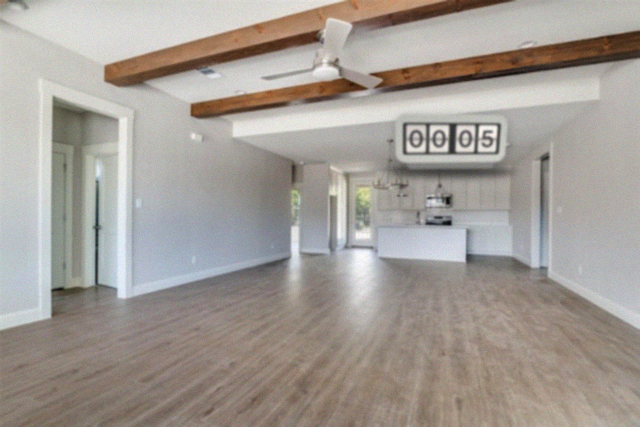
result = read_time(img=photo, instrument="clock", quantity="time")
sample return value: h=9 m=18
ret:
h=0 m=5
